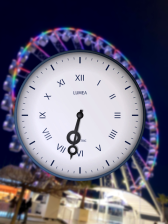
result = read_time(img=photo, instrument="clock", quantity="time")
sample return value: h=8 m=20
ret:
h=6 m=32
